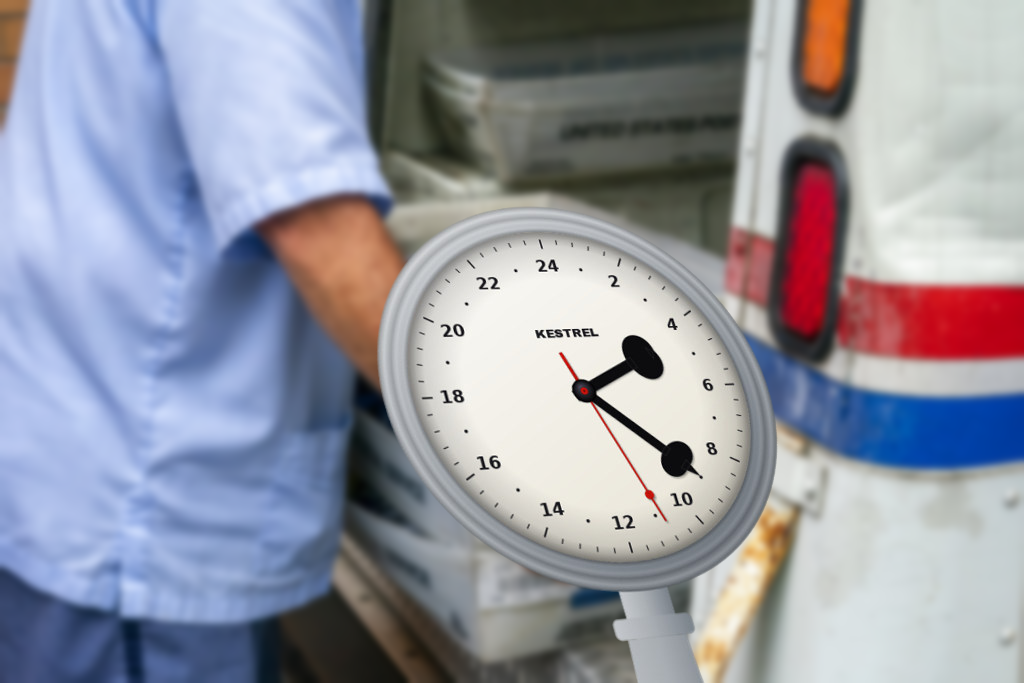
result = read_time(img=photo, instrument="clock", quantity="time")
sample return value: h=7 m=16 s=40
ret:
h=4 m=22 s=27
